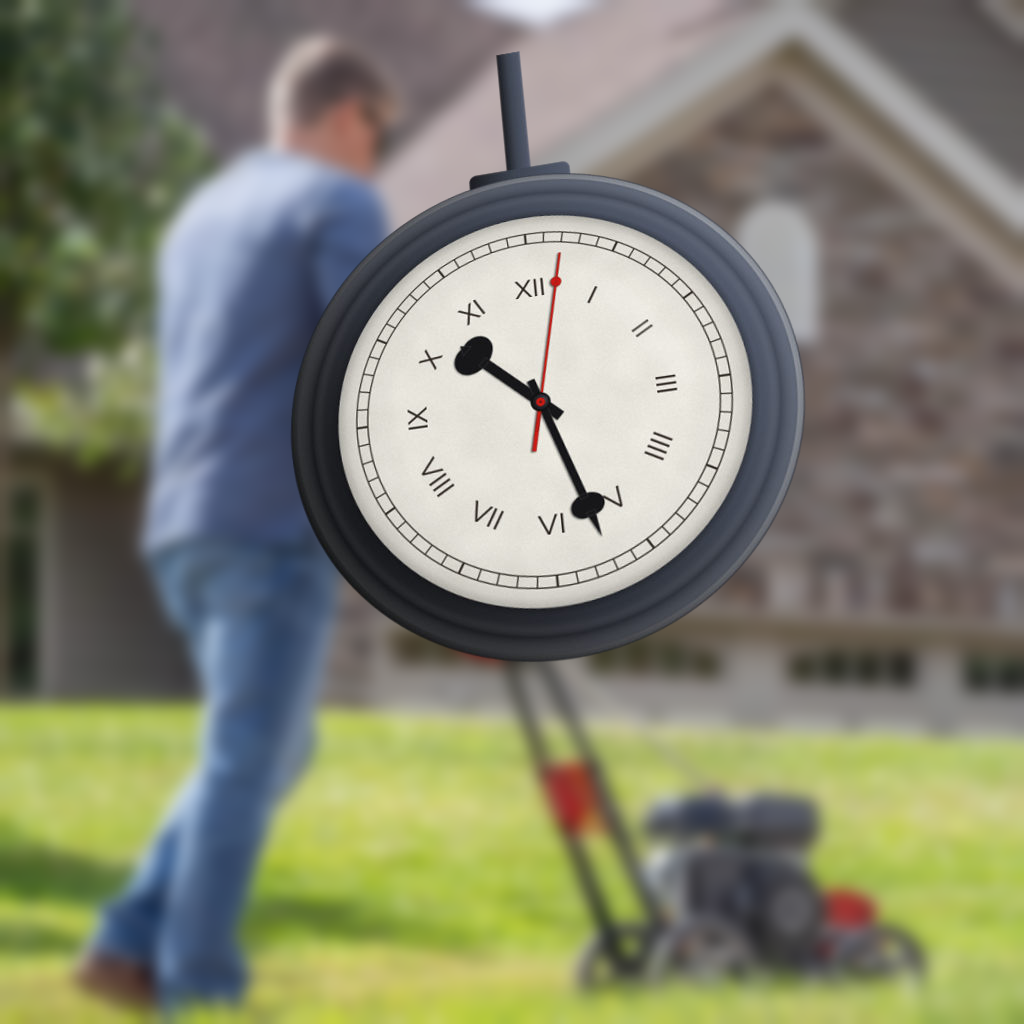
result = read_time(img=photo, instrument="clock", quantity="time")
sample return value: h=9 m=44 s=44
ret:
h=10 m=27 s=2
